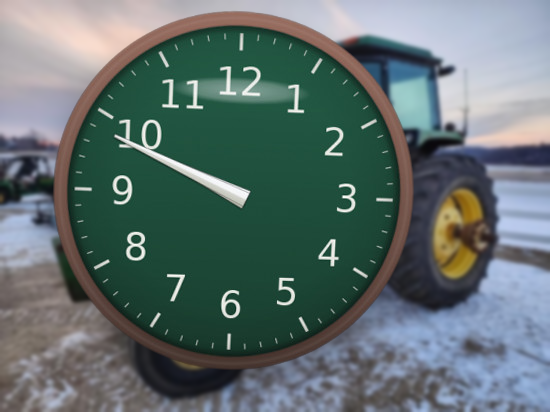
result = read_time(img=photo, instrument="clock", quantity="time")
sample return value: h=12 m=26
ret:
h=9 m=49
